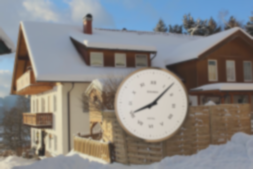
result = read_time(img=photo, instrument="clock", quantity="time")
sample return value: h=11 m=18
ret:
h=8 m=7
